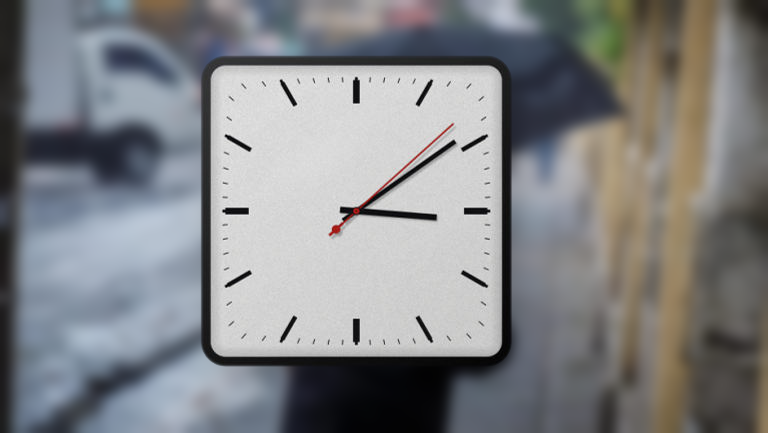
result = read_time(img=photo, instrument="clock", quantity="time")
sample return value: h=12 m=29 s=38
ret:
h=3 m=9 s=8
